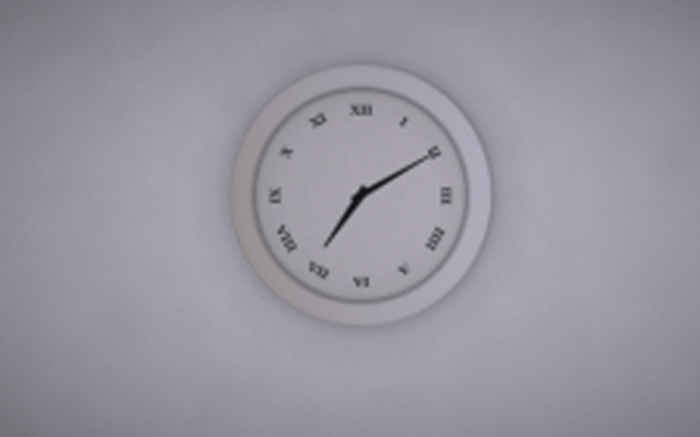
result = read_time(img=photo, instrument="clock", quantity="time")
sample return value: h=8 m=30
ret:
h=7 m=10
